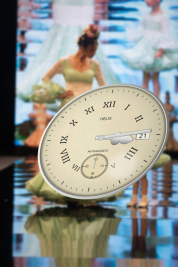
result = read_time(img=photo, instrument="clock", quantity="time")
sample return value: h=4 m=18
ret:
h=3 m=14
